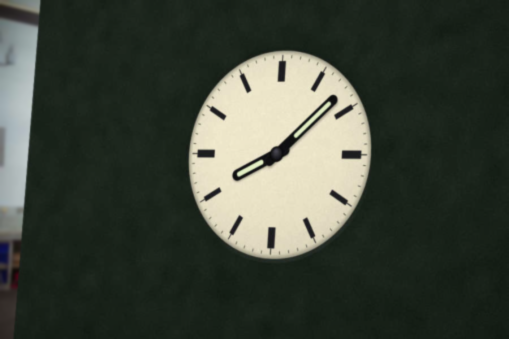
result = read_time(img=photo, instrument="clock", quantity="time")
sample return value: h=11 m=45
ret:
h=8 m=8
